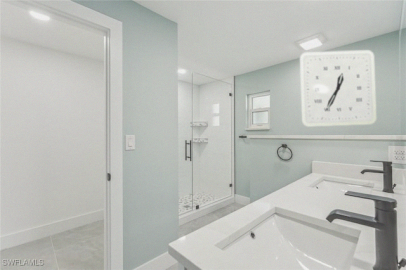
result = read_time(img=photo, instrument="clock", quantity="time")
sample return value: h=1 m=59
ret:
h=12 m=35
